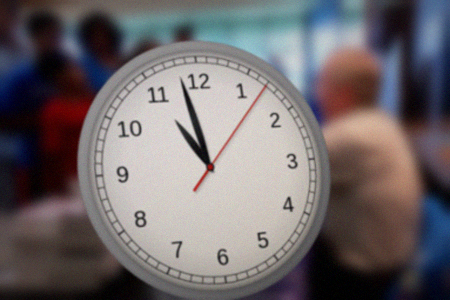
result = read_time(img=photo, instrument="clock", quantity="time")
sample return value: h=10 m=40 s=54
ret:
h=10 m=58 s=7
